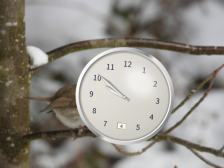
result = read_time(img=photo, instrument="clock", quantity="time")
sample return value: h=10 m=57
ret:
h=9 m=51
